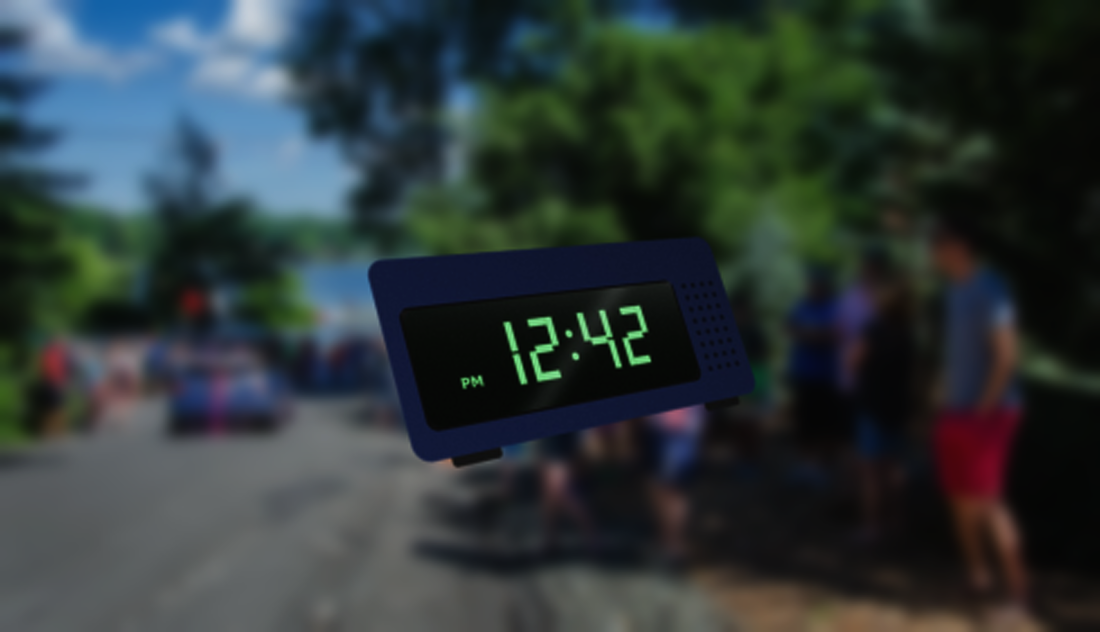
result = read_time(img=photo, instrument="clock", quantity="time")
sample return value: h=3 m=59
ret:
h=12 m=42
